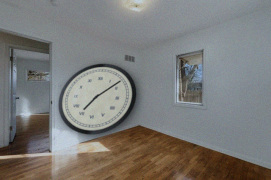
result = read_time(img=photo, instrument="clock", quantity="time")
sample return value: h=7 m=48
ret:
h=7 m=8
